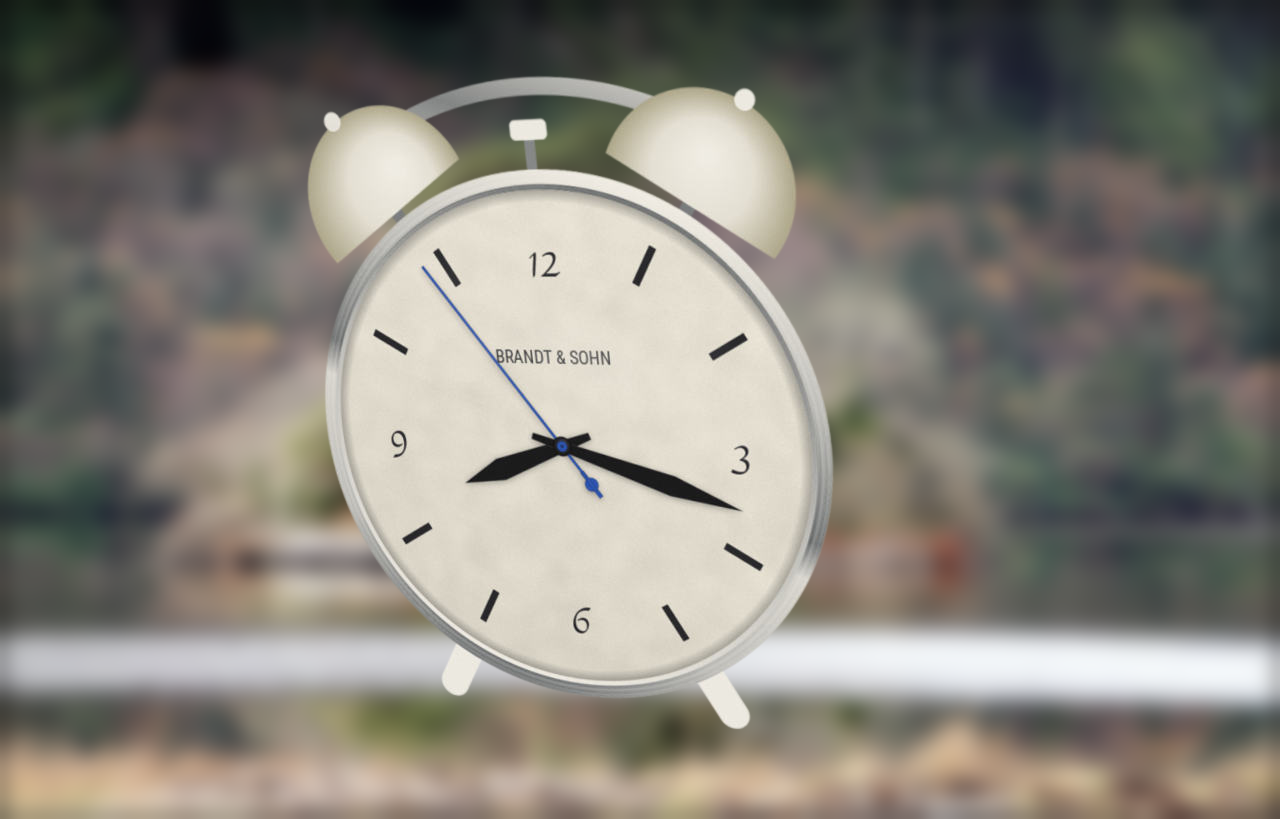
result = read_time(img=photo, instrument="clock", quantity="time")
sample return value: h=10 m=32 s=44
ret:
h=8 m=17 s=54
